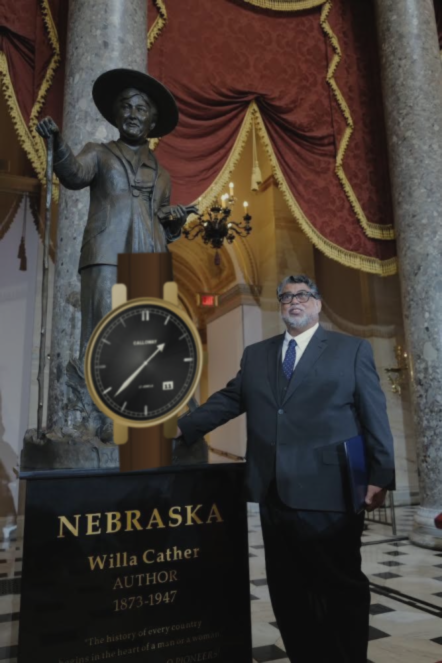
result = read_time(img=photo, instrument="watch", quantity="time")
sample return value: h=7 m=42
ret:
h=1 m=38
